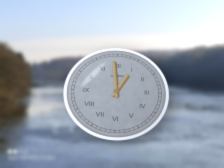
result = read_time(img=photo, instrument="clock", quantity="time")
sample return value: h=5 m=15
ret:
h=12 m=59
